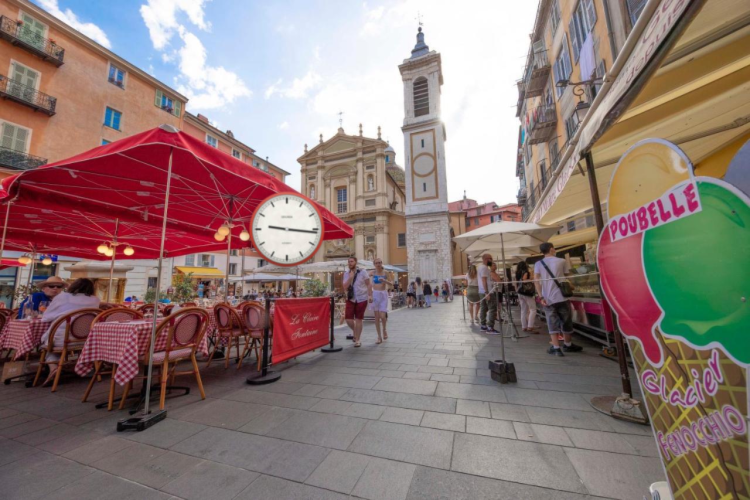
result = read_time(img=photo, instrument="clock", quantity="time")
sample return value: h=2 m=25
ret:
h=9 m=16
